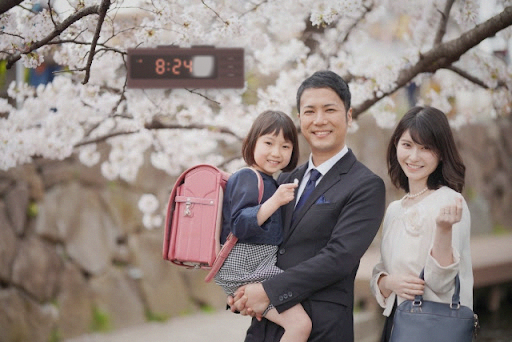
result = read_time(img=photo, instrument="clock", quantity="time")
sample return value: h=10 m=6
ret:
h=8 m=24
